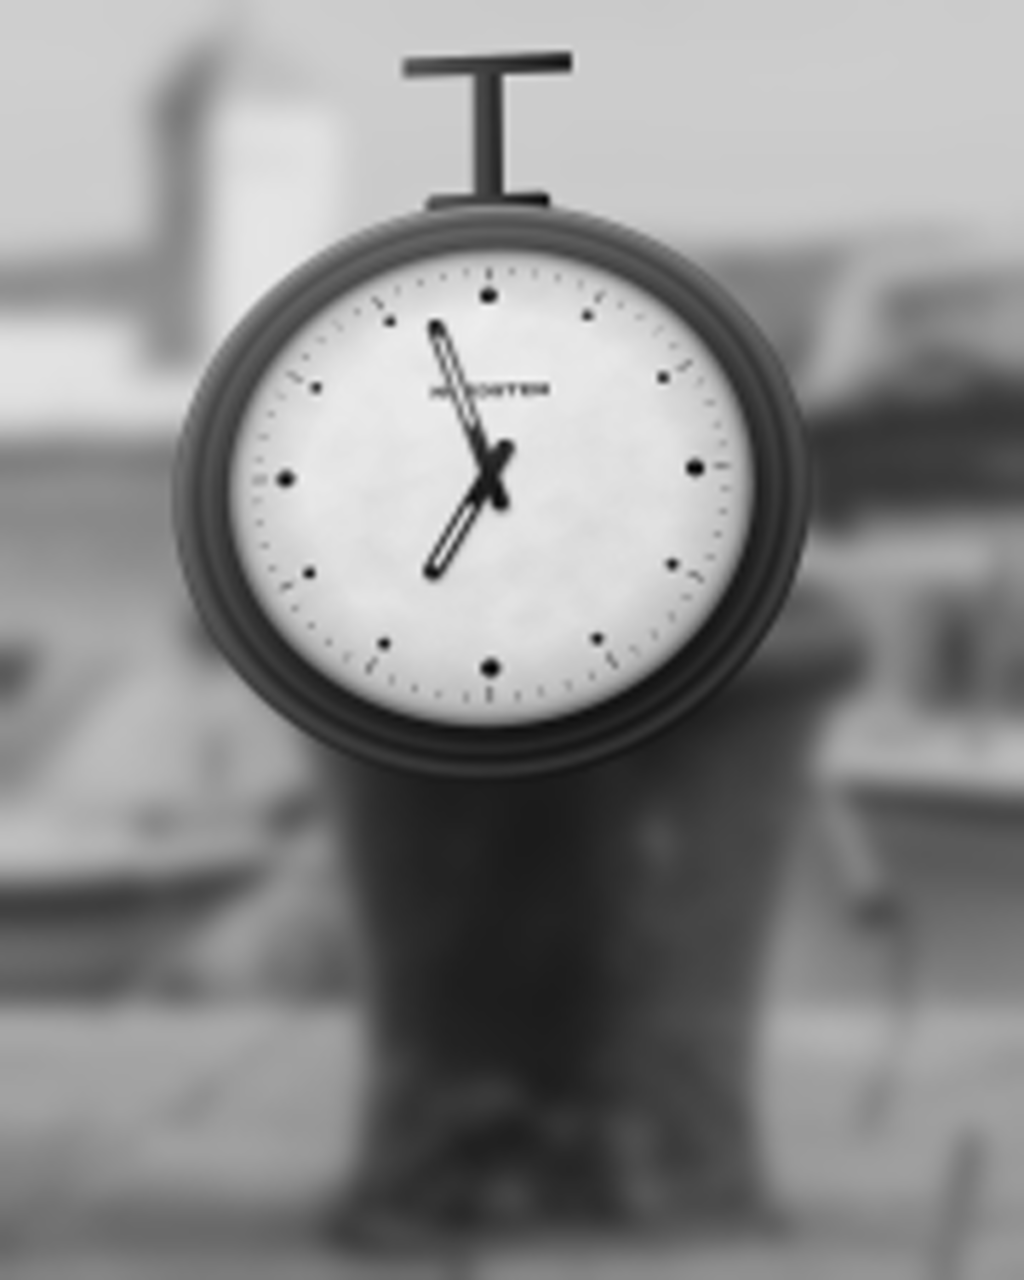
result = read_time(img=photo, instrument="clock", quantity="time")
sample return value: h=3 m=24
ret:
h=6 m=57
